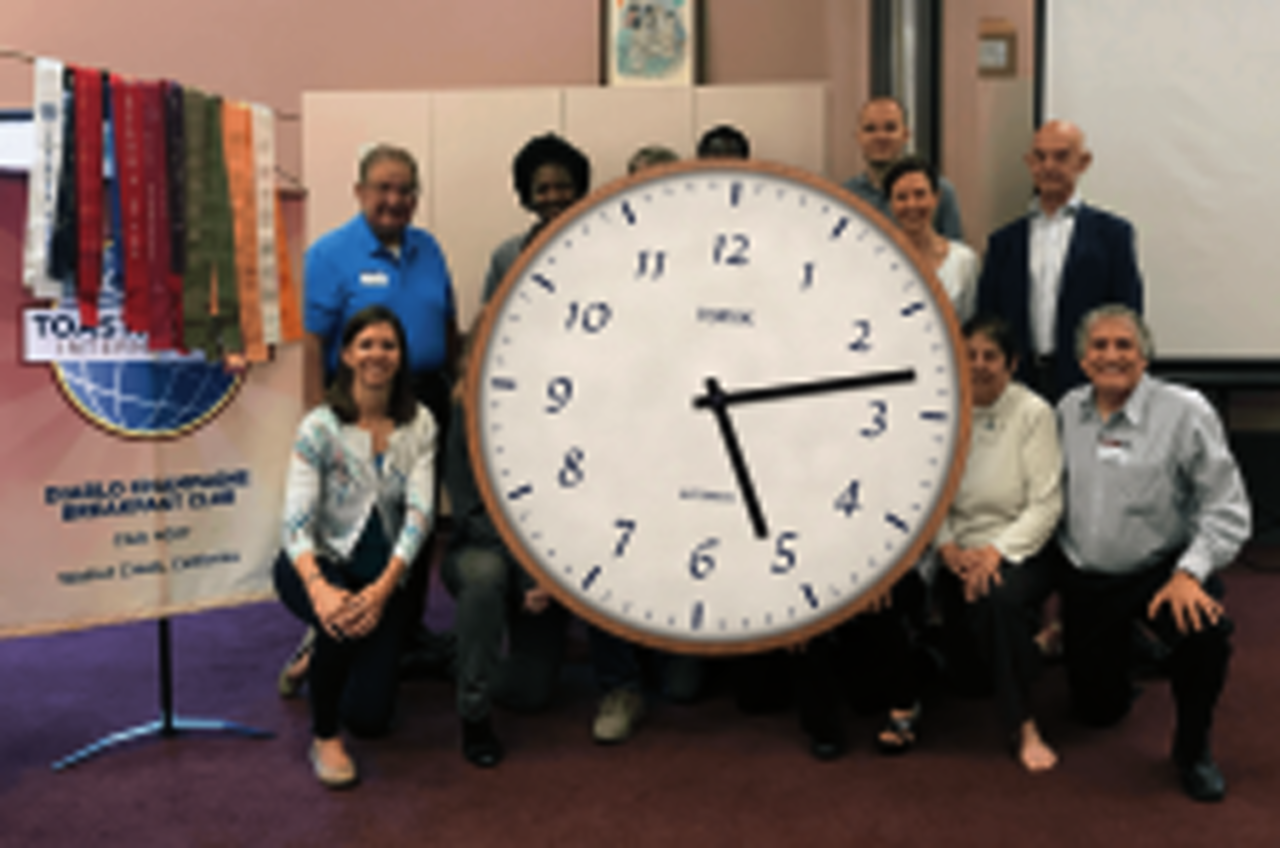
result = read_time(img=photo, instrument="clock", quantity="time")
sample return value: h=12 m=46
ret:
h=5 m=13
